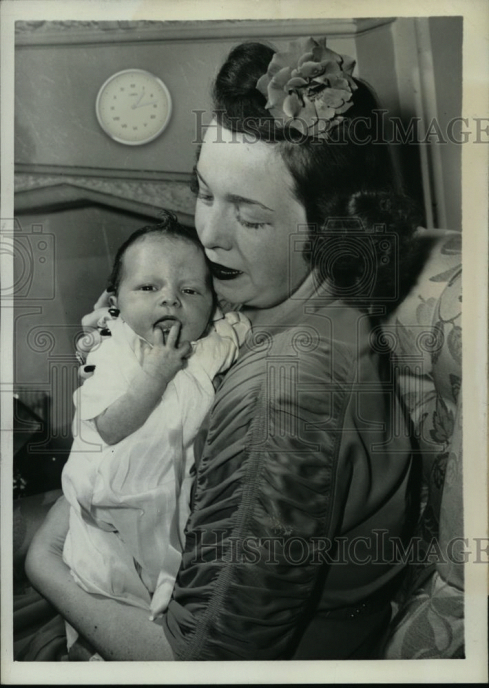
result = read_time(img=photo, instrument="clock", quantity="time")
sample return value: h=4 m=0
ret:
h=1 m=13
